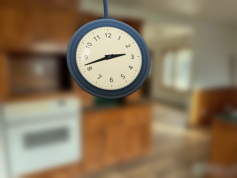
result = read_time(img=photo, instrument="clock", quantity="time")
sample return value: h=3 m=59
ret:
h=2 m=42
